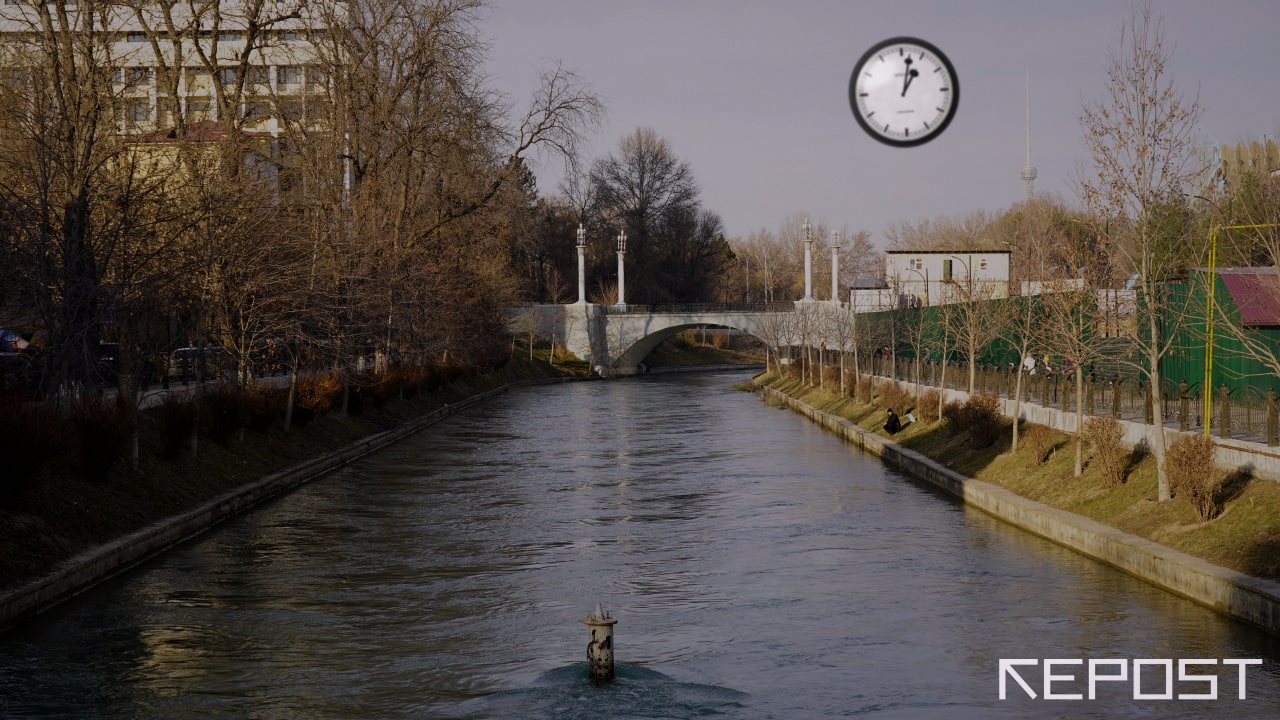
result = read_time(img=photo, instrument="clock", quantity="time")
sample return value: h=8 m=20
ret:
h=1 m=2
